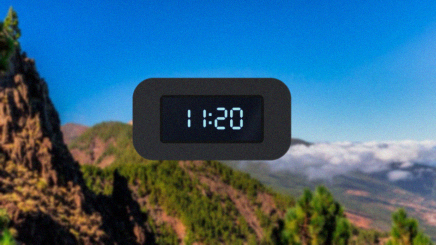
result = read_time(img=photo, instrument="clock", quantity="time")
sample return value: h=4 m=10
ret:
h=11 m=20
